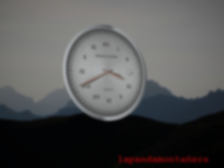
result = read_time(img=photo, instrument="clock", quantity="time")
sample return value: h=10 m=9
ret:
h=3 m=41
